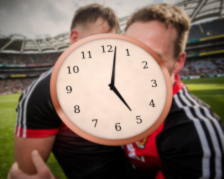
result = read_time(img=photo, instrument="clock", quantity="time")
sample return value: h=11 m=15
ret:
h=5 m=2
